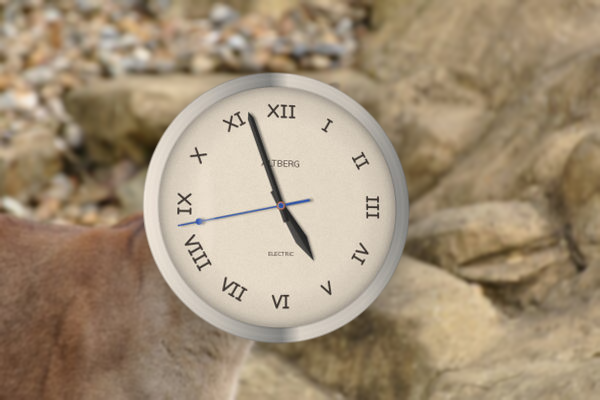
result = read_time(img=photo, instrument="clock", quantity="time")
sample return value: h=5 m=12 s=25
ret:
h=4 m=56 s=43
